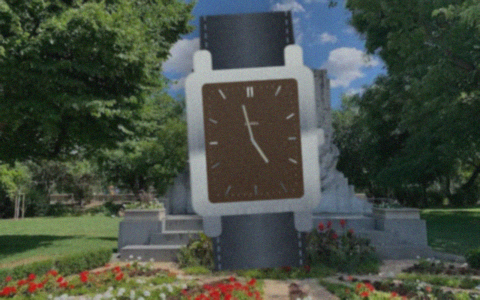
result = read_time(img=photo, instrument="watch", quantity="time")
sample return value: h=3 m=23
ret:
h=4 m=58
